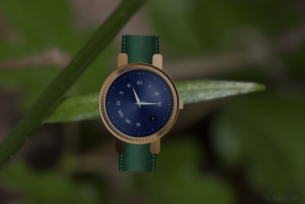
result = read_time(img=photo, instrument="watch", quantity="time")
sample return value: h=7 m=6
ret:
h=11 m=15
